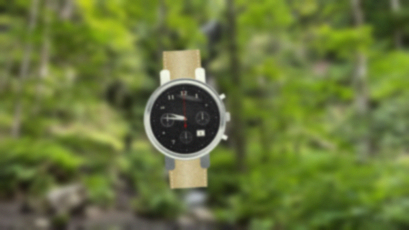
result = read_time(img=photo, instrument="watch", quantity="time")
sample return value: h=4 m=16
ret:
h=9 m=46
